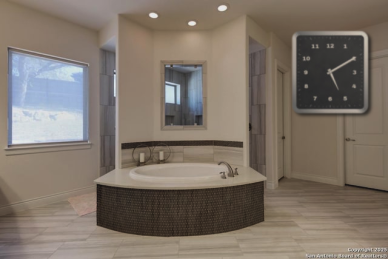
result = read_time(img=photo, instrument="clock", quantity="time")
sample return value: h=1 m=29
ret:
h=5 m=10
